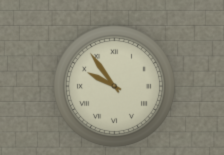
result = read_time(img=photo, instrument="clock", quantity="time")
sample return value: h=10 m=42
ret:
h=9 m=54
